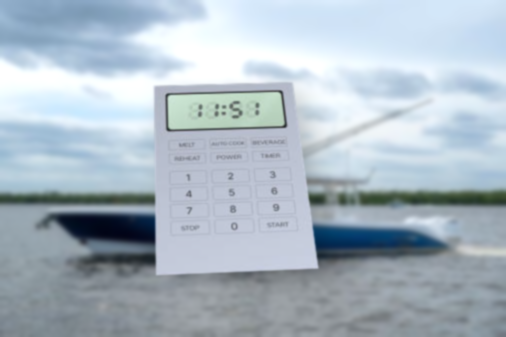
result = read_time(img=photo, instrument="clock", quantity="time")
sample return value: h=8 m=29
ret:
h=11 m=51
